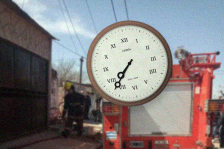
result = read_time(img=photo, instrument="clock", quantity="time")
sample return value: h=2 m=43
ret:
h=7 m=37
